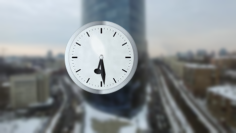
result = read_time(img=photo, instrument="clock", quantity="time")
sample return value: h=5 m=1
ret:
h=6 m=29
